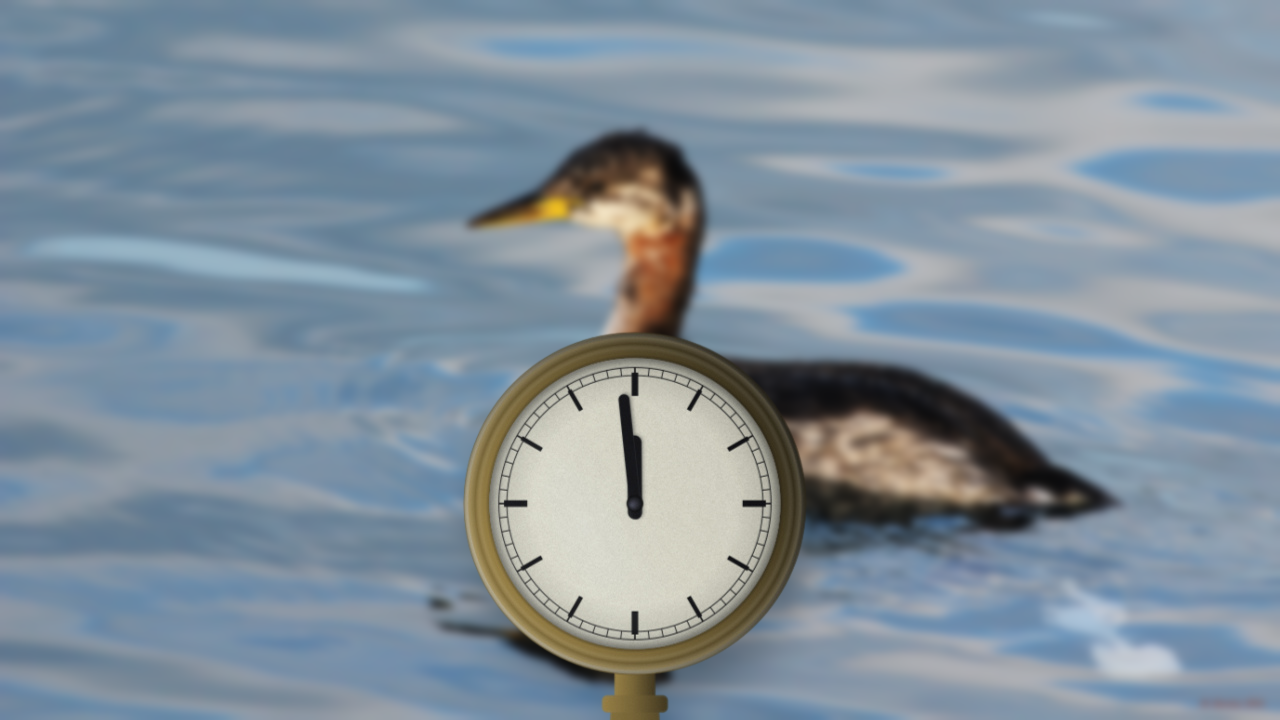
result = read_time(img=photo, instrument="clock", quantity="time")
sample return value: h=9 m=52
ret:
h=11 m=59
